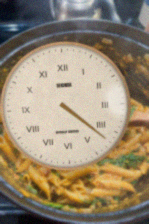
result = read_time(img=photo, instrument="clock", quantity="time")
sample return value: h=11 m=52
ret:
h=4 m=22
